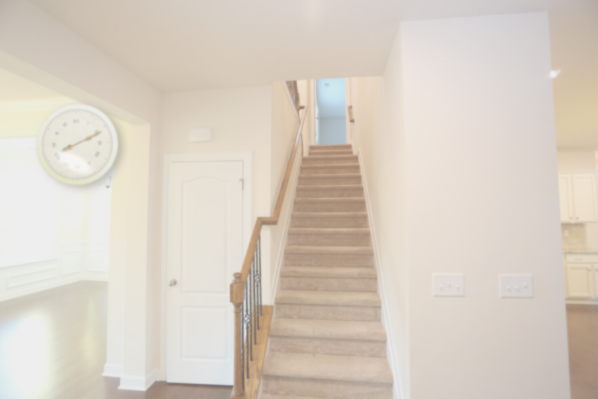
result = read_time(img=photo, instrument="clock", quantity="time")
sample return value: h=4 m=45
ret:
h=8 m=11
